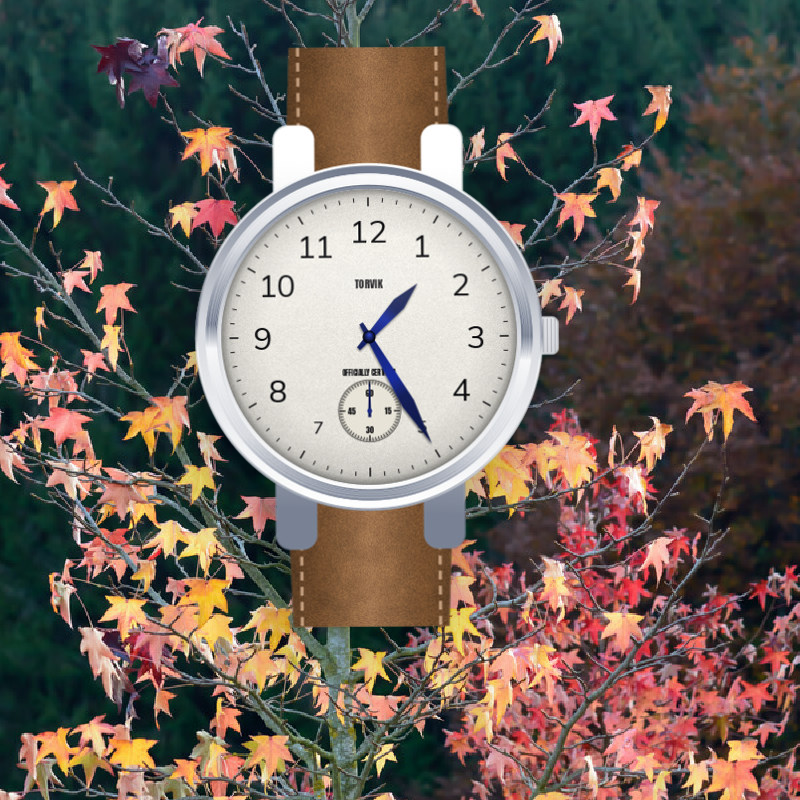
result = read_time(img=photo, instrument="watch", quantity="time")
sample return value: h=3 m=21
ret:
h=1 m=25
